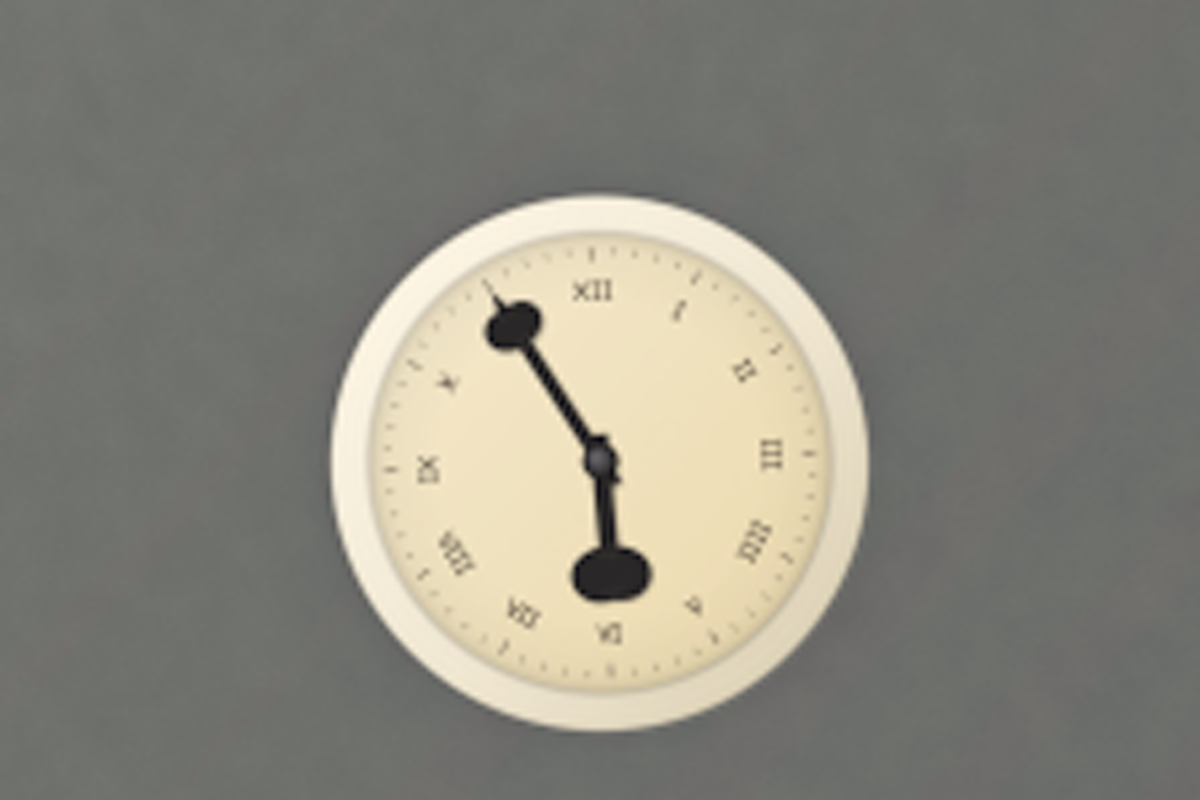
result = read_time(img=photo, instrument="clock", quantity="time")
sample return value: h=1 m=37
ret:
h=5 m=55
